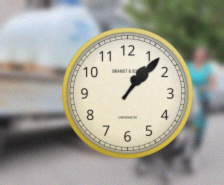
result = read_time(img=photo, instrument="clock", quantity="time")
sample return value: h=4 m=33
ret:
h=1 m=7
